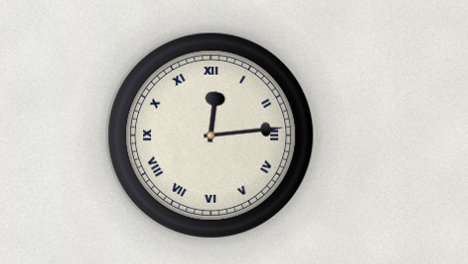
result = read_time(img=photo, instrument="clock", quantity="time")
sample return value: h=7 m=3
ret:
h=12 m=14
